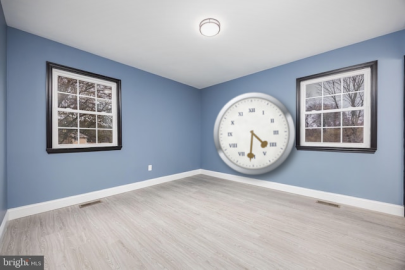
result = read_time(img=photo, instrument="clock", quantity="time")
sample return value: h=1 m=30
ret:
h=4 m=31
